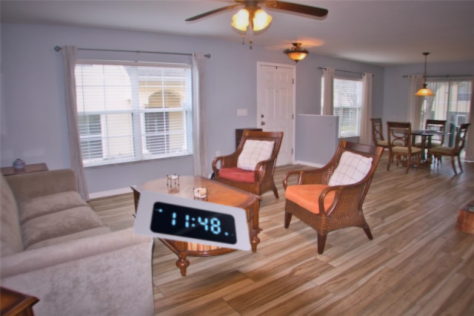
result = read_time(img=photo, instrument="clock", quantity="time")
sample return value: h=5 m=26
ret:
h=11 m=48
